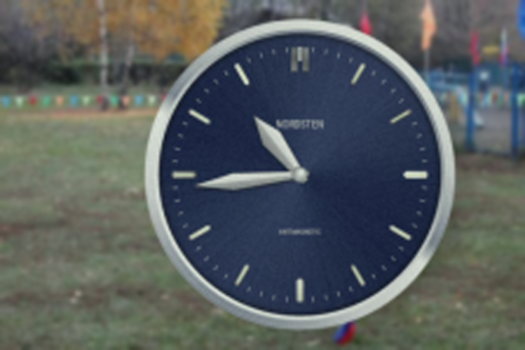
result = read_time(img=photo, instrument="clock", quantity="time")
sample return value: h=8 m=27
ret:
h=10 m=44
